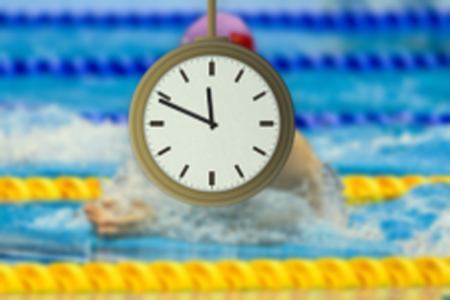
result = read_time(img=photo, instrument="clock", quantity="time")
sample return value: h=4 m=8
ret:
h=11 m=49
